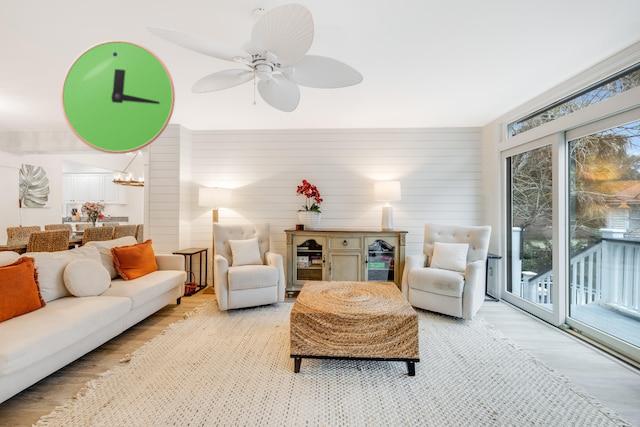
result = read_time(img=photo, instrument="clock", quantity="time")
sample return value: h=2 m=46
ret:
h=12 m=17
